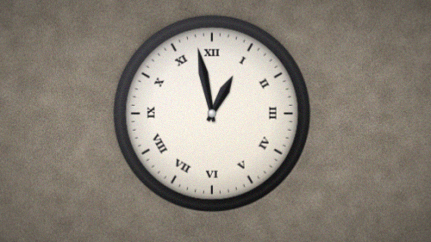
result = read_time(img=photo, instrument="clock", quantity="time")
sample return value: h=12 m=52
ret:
h=12 m=58
